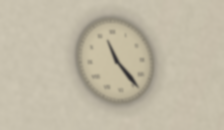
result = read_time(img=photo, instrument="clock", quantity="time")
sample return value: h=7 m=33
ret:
h=11 m=24
